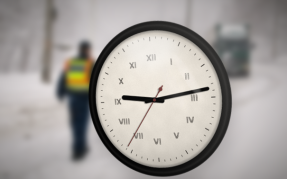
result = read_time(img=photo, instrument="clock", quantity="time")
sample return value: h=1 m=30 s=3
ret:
h=9 m=13 s=36
